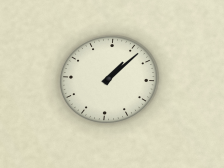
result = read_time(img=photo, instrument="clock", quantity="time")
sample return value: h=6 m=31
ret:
h=1 m=7
